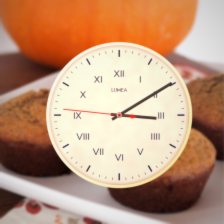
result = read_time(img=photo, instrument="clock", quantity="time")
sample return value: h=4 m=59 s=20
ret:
h=3 m=9 s=46
